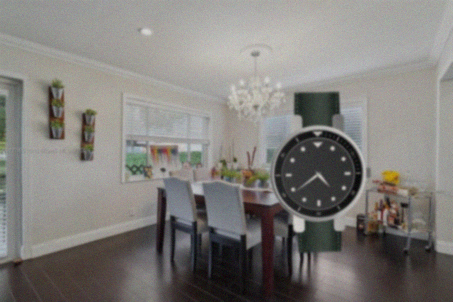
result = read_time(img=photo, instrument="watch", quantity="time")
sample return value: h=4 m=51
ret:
h=4 m=39
